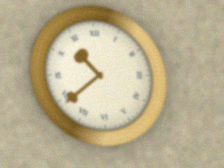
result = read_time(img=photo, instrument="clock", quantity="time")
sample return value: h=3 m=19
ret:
h=10 m=39
